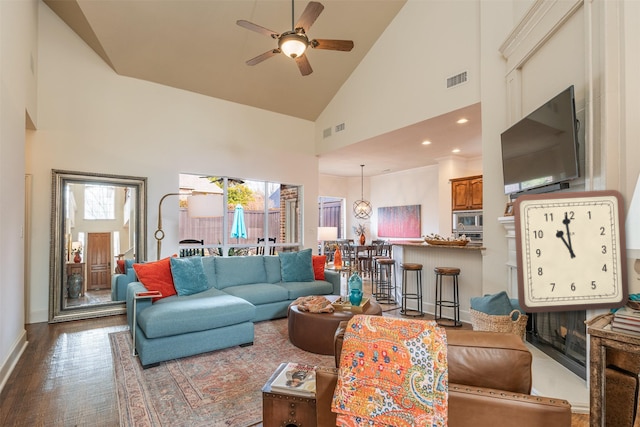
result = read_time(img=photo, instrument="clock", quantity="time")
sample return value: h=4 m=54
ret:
h=10 m=59
